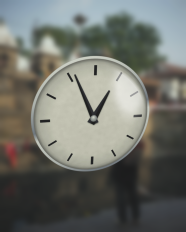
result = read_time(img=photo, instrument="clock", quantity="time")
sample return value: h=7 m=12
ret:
h=12 m=56
